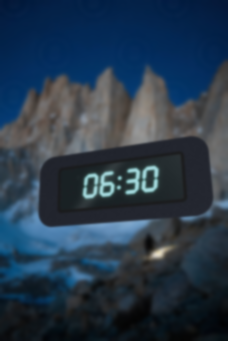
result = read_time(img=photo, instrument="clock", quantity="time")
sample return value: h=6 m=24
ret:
h=6 m=30
